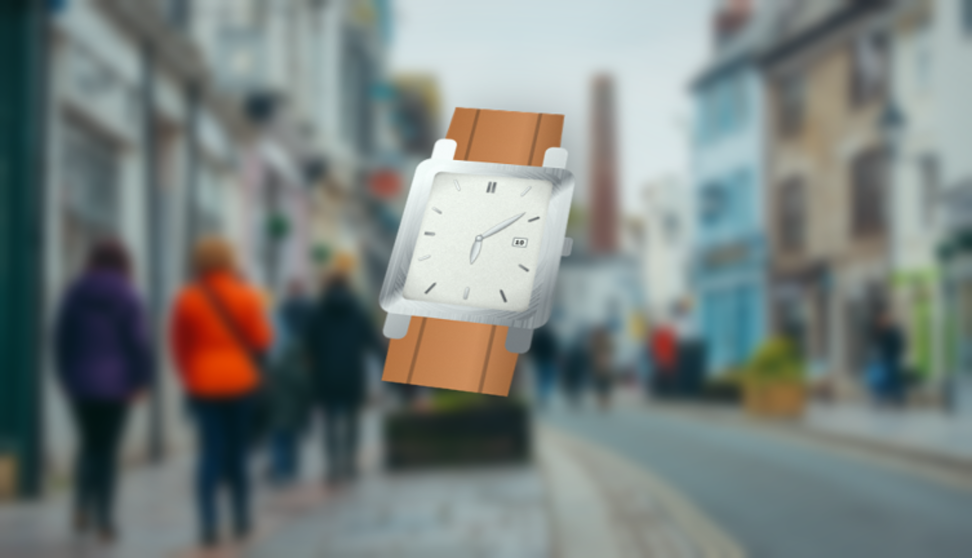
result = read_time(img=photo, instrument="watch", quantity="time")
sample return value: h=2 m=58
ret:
h=6 m=8
